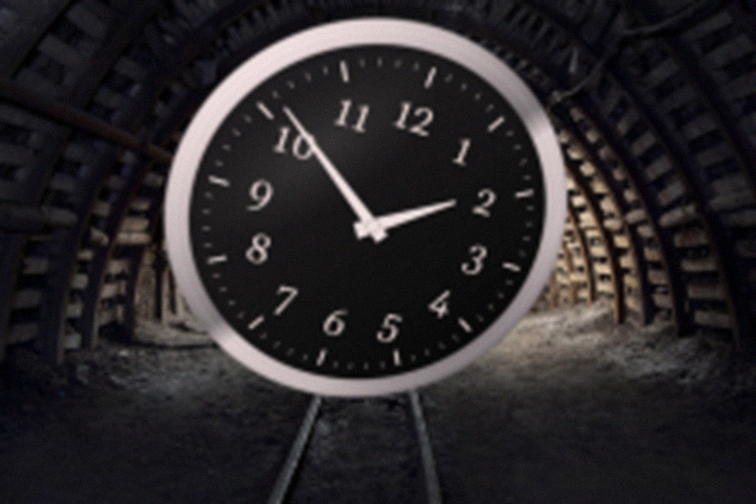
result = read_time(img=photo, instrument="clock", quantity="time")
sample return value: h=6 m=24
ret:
h=1 m=51
